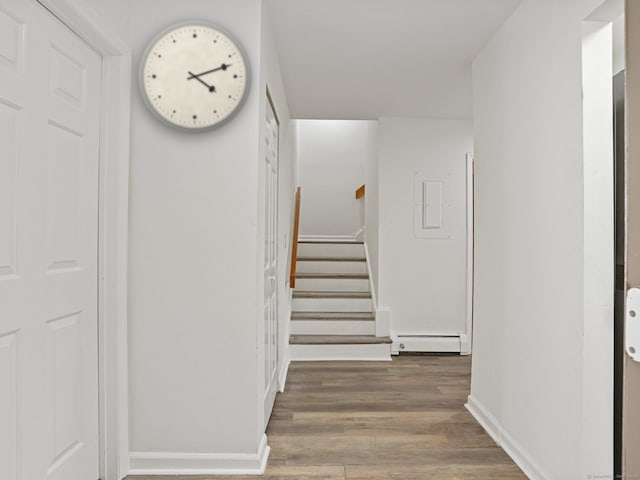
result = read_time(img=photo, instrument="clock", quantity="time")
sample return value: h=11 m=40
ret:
h=4 m=12
